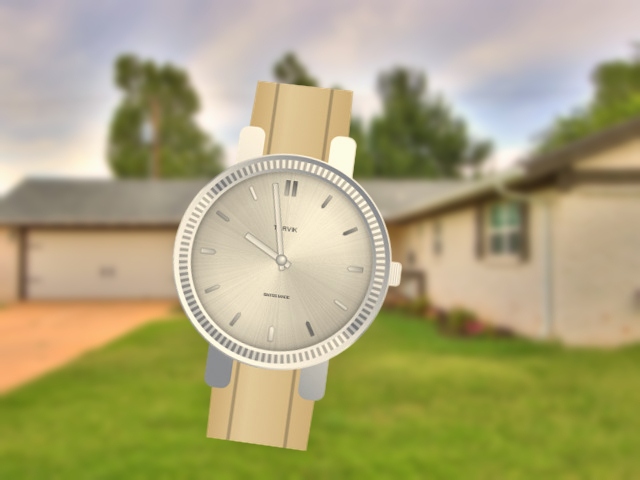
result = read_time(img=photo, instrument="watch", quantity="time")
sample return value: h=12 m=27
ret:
h=9 m=58
